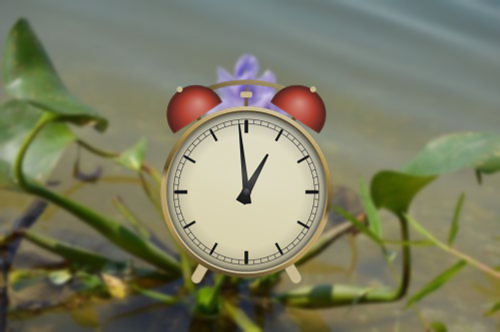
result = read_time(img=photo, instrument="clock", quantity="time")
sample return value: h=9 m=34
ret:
h=12 m=59
